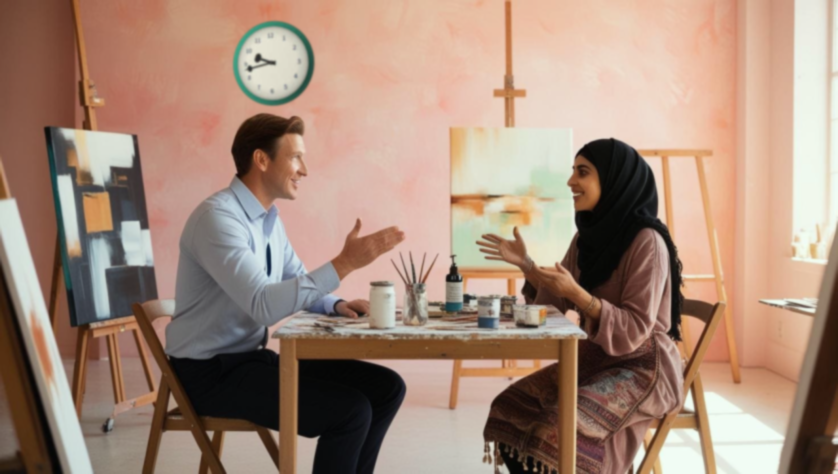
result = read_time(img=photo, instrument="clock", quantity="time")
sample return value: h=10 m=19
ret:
h=9 m=43
